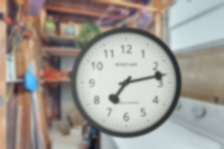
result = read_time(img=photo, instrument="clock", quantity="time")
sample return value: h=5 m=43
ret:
h=7 m=13
